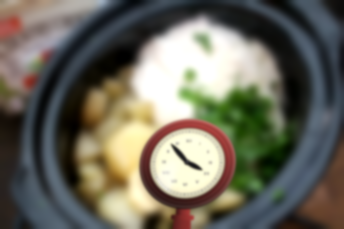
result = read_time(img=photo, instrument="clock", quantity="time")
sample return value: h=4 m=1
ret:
h=3 m=53
